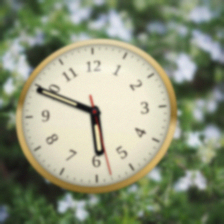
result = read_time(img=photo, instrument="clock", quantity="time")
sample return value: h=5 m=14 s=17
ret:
h=5 m=49 s=28
